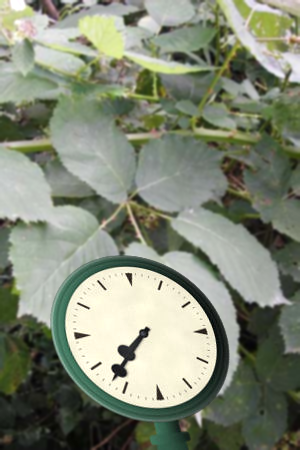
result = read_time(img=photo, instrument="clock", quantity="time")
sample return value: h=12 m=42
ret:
h=7 m=37
